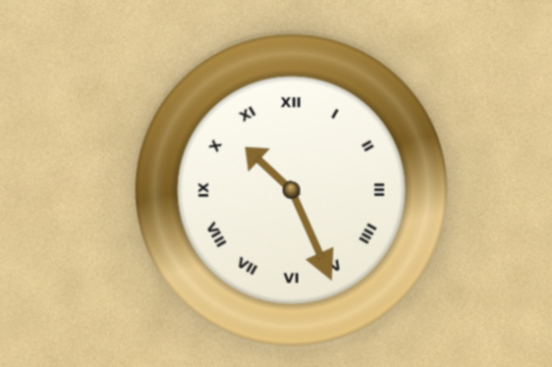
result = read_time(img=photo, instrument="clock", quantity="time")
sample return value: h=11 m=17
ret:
h=10 m=26
